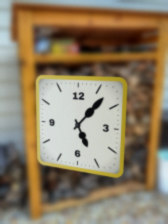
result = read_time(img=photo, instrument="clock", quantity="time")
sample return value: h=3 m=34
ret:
h=5 m=7
